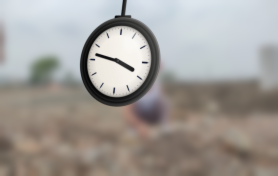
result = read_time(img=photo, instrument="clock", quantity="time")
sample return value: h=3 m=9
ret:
h=3 m=47
